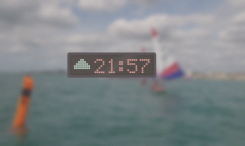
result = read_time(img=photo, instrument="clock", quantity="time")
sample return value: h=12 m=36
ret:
h=21 m=57
